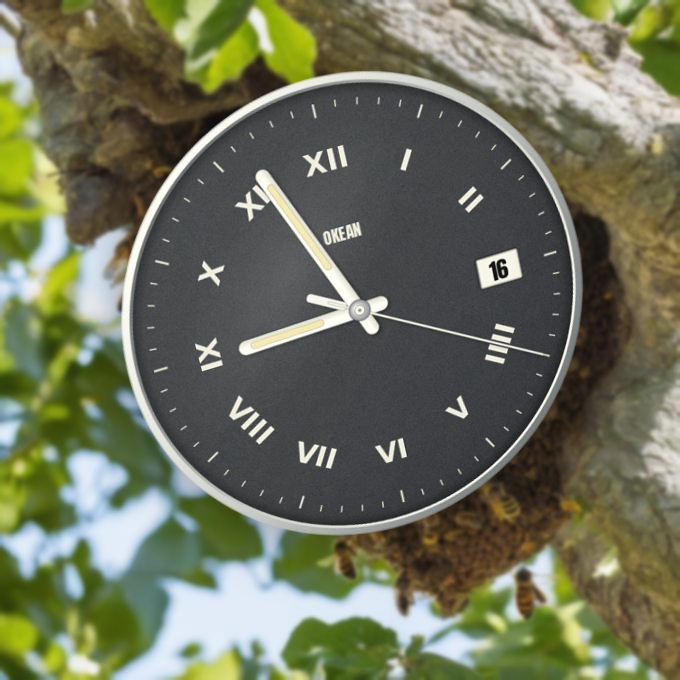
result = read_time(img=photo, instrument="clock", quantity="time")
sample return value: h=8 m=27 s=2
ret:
h=8 m=56 s=20
